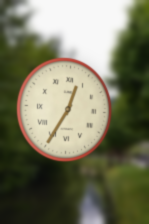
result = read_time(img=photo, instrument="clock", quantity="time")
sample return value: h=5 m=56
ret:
h=12 m=35
